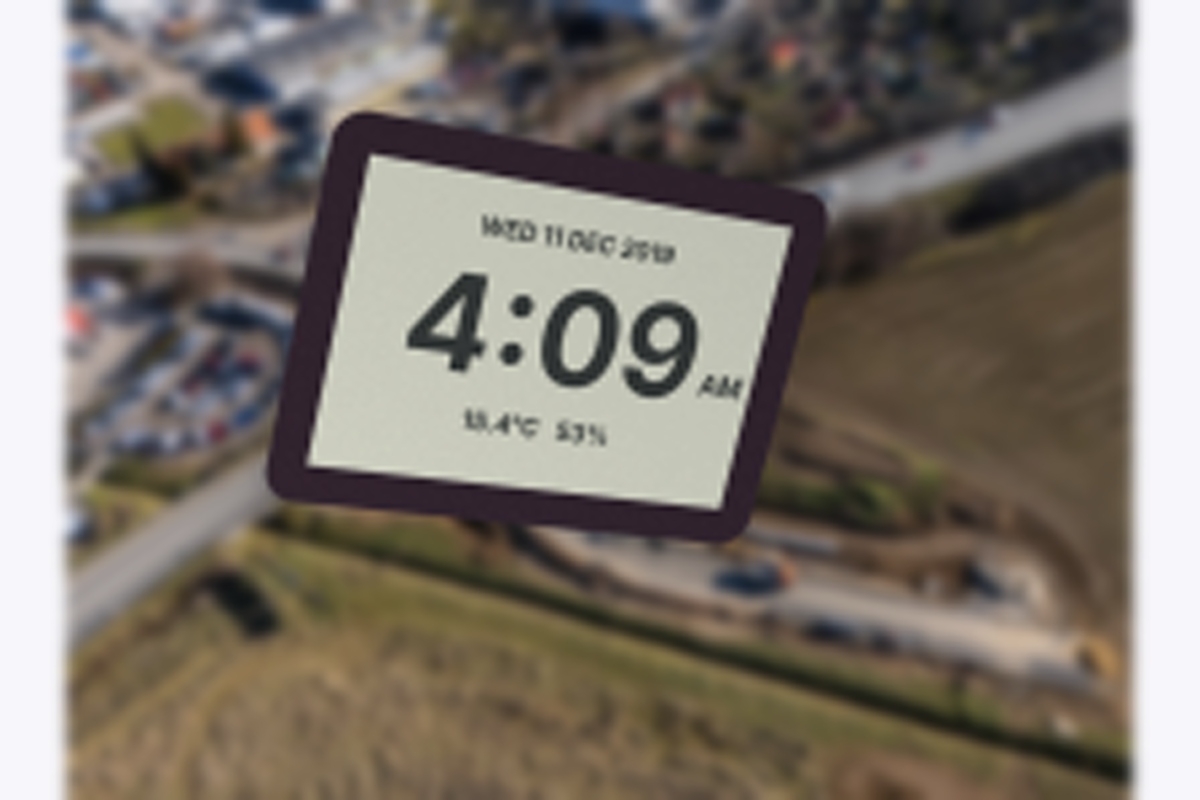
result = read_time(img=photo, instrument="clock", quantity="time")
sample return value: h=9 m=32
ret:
h=4 m=9
